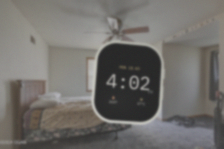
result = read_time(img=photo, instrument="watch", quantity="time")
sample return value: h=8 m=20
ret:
h=4 m=2
